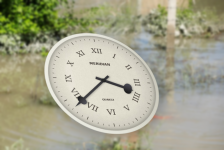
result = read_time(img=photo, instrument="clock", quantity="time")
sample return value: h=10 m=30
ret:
h=3 m=38
